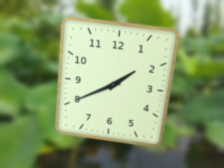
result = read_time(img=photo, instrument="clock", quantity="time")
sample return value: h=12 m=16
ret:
h=1 m=40
